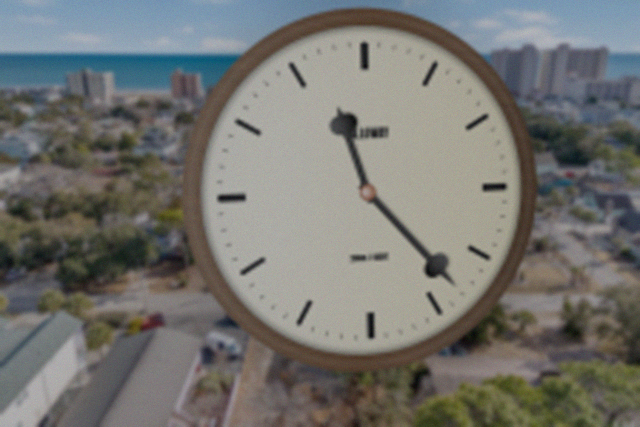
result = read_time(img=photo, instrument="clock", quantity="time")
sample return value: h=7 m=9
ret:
h=11 m=23
